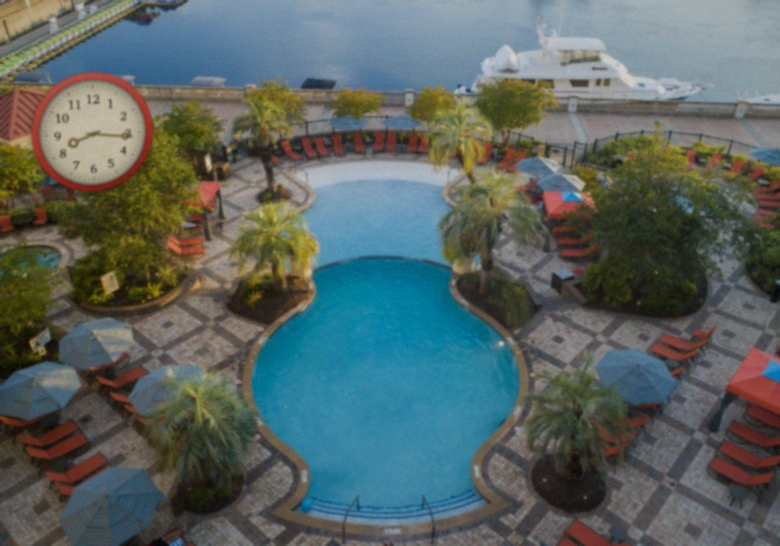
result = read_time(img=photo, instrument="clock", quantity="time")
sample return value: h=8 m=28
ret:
h=8 m=16
